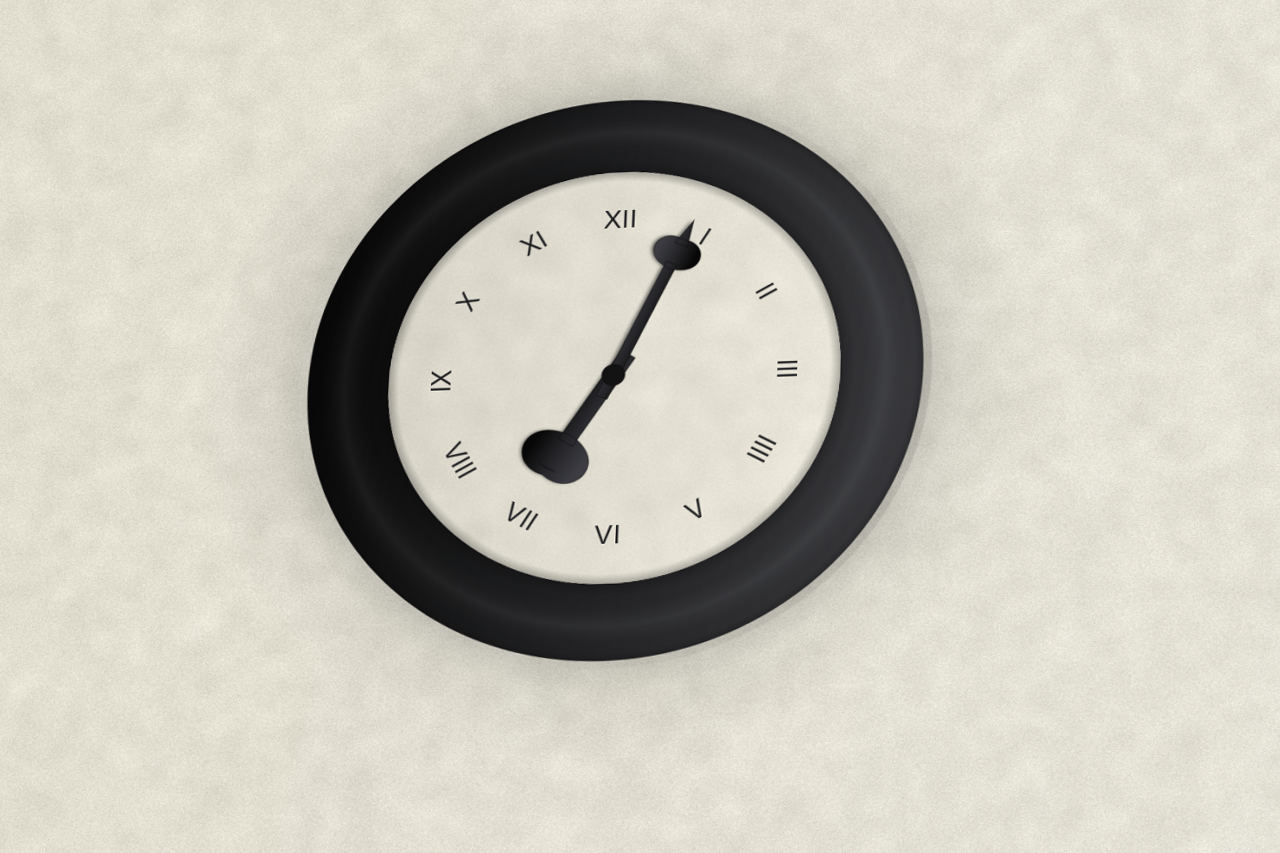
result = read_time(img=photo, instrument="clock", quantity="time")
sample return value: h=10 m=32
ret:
h=7 m=4
